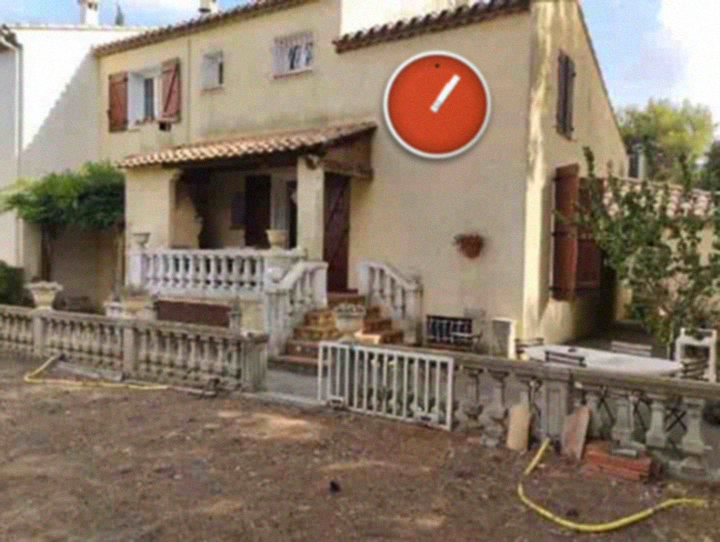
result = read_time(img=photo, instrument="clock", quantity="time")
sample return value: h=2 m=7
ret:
h=1 m=6
